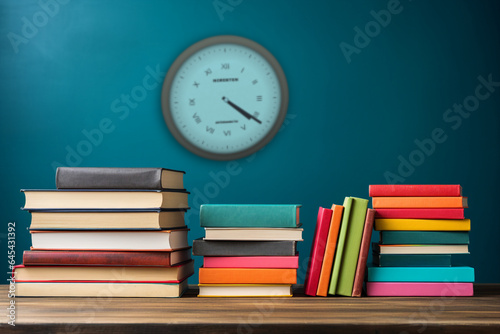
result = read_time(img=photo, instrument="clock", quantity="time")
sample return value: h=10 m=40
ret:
h=4 m=21
